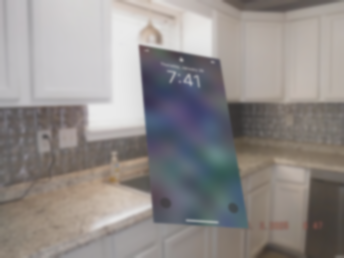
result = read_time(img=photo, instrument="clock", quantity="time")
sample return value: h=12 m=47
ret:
h=7 m=41
